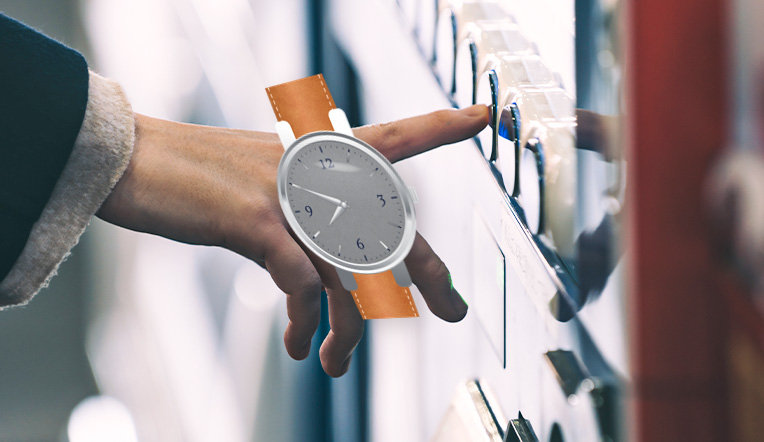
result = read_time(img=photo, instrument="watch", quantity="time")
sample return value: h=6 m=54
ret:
h=7 m=50
